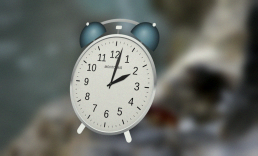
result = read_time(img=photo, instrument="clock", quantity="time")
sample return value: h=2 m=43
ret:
h=2 m=2
